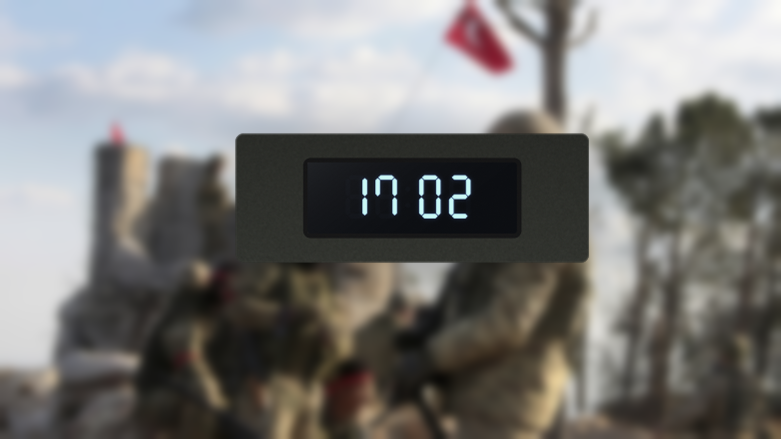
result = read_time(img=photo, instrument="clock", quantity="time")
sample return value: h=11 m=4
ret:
h=17 m=2
